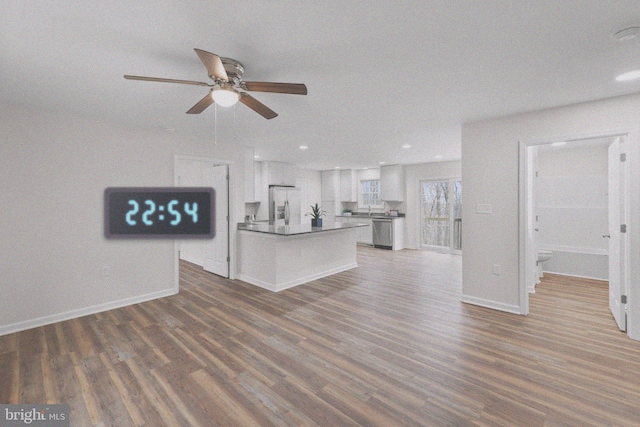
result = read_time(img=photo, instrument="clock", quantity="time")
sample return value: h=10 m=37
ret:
h=22 m=54
